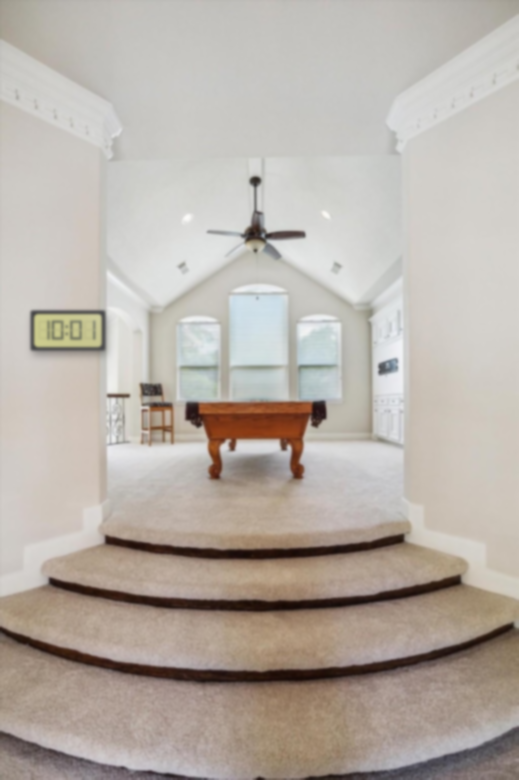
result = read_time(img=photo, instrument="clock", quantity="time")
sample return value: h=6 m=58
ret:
h=10 m=1
